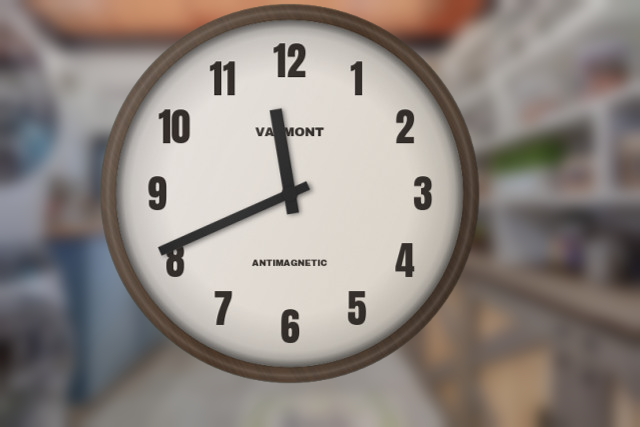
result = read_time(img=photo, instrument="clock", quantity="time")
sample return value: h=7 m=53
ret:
h=11 m=41
